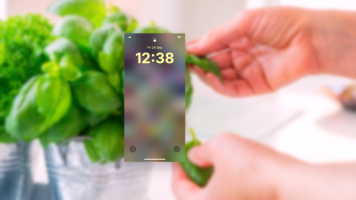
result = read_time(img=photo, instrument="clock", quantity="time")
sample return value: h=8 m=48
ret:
h=12 m=38
